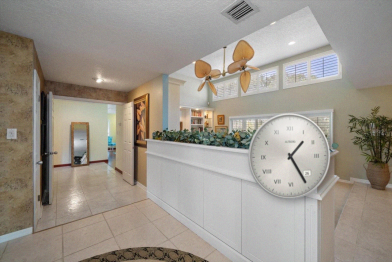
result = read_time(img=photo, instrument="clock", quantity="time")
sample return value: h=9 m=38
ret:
h=1 m=25
